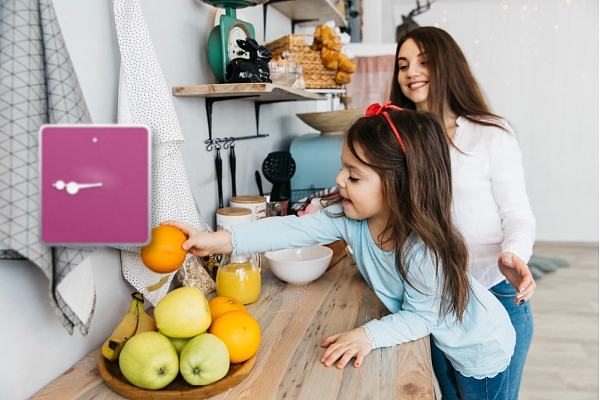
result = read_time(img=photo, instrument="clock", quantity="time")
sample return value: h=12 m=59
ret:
h=8 m=45
